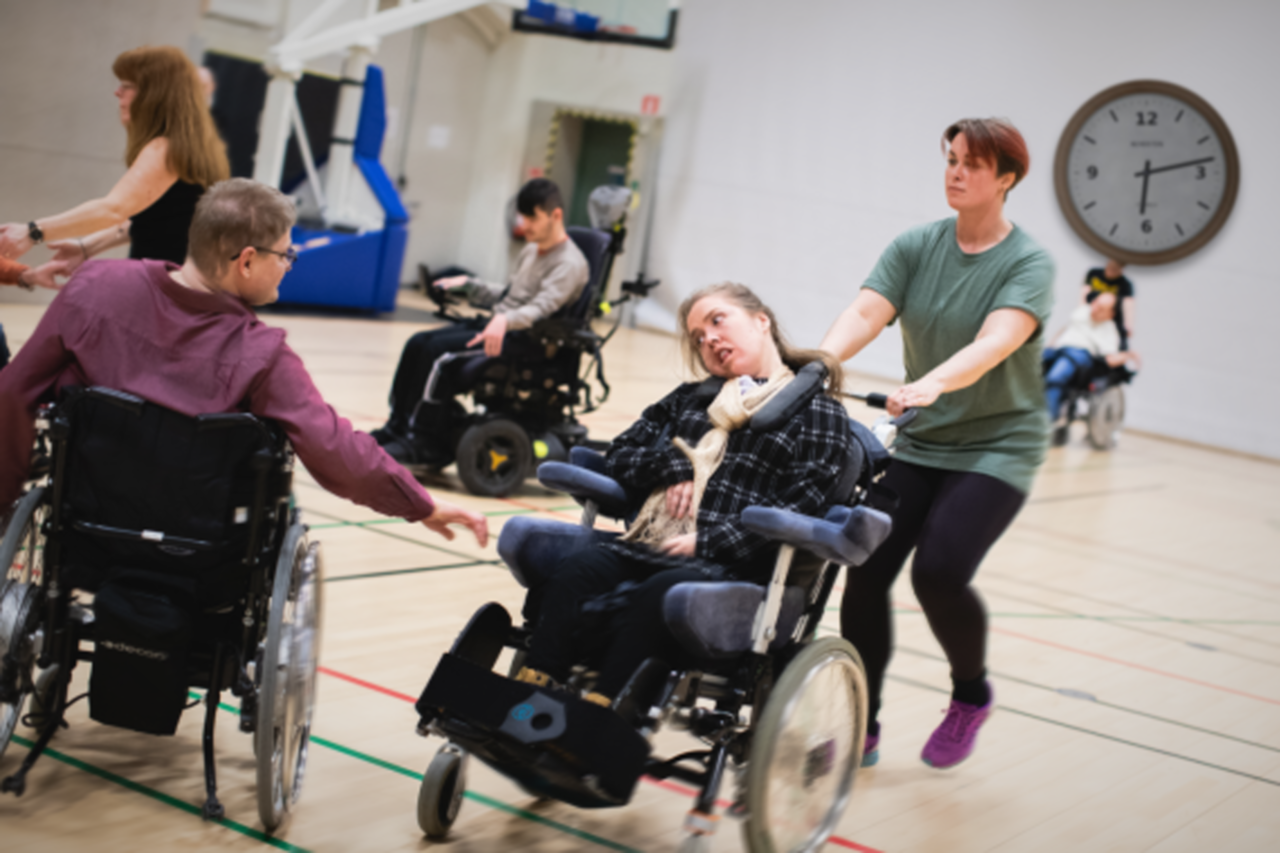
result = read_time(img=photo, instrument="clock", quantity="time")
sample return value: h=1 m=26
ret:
h=6 m=13
